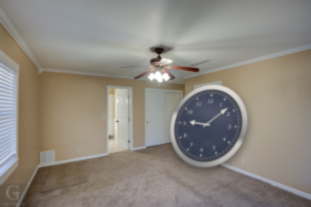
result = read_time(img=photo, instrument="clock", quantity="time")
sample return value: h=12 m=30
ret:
h=9 m=8
